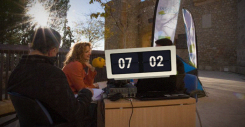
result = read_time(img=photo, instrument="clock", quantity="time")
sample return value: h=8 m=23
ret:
h=7 m=2
